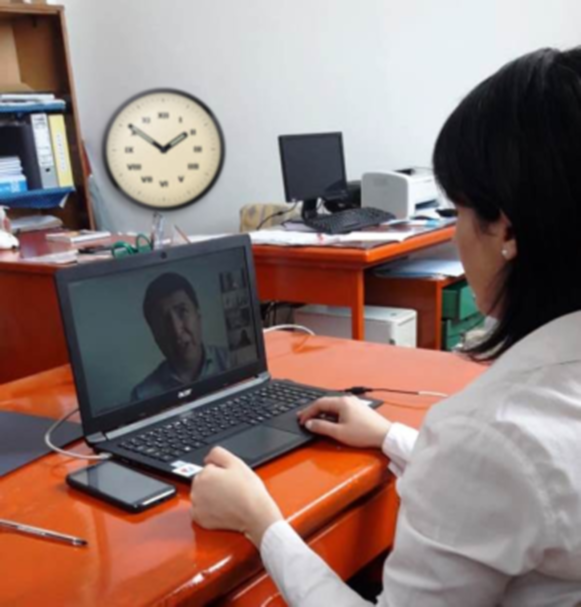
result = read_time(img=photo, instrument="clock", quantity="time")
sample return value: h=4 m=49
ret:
h=1 m=51
